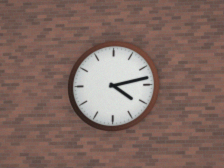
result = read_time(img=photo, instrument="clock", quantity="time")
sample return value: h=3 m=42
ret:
h=4 m=13
